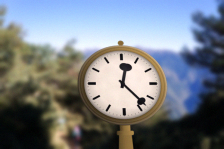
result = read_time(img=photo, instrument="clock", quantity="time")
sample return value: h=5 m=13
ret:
h=12 m=23
